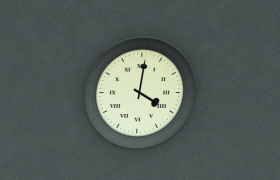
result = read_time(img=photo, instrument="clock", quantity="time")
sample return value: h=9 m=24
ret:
h=4 m=1
